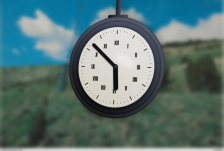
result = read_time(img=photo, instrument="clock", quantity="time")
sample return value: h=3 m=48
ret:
h=5 m=52
